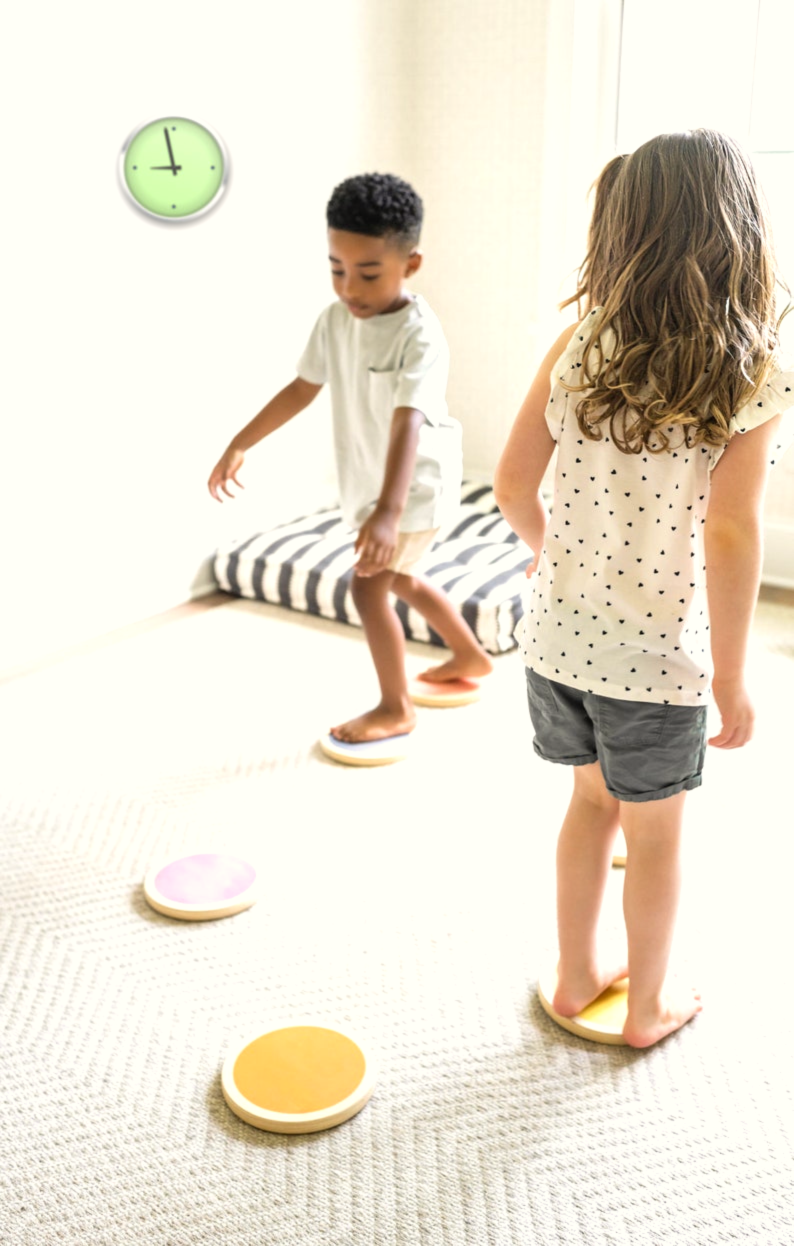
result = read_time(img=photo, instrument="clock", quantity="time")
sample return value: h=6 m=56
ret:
h=8 m=58
